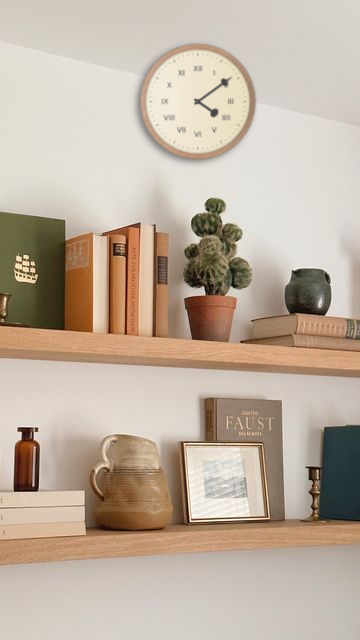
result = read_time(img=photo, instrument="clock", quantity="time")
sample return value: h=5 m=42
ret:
h=4 m=9
